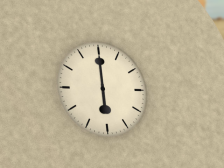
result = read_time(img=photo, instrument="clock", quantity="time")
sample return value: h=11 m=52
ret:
h=6 m=0
